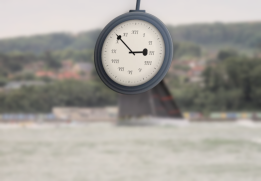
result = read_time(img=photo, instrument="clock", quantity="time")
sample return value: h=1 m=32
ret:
h=2 m=52
